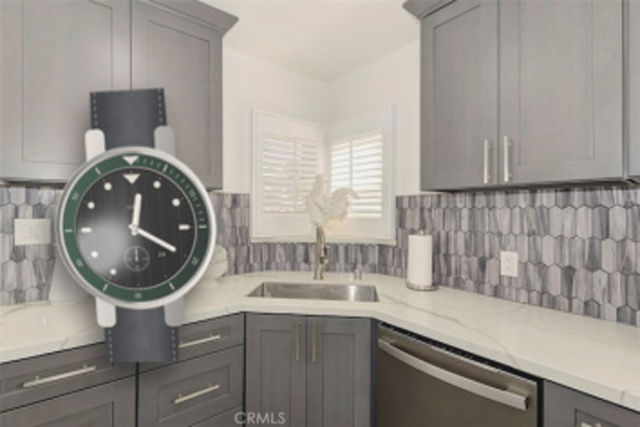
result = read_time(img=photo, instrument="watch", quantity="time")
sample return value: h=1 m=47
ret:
h=12 m=20
